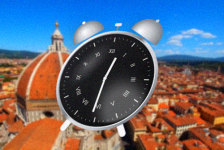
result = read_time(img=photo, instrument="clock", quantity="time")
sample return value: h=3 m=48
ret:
h=12 m=31
